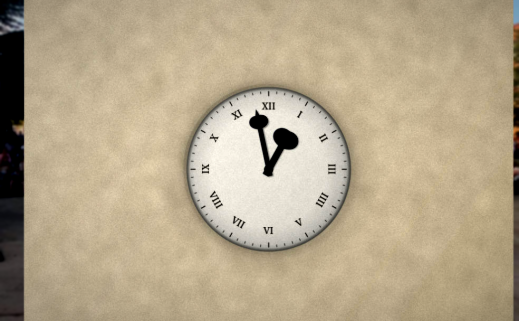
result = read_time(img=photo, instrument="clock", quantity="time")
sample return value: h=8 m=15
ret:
h=12 m=58
